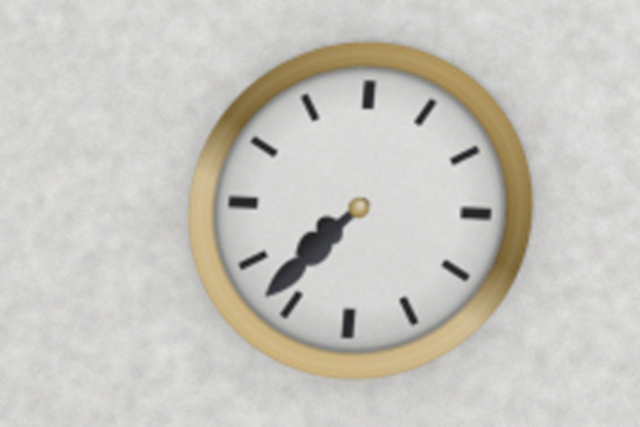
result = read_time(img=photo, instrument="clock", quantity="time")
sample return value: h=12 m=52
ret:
h=7 m=37
